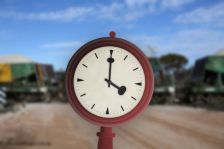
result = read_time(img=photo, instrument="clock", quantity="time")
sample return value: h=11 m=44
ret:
h=4 m=0
